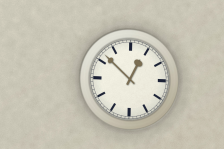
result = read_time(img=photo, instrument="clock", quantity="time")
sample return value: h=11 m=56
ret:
h=12 m=52
